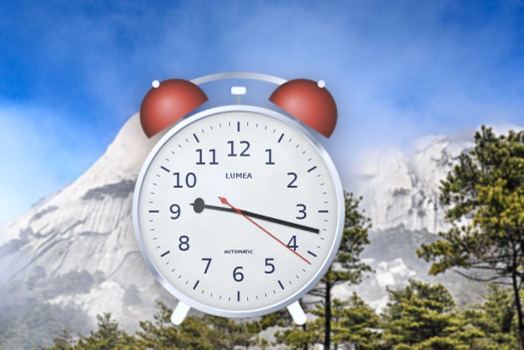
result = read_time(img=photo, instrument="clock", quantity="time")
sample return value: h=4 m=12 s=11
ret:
h=9 m=17 s=21
